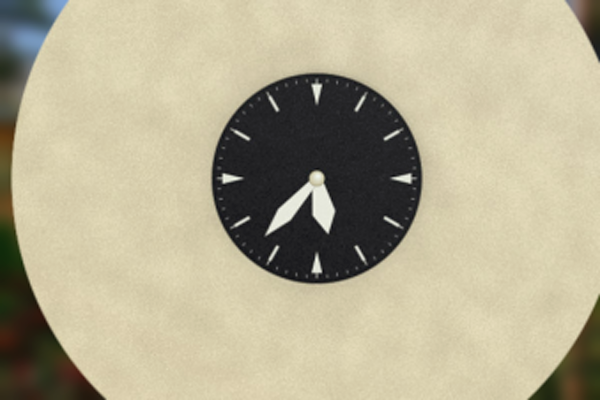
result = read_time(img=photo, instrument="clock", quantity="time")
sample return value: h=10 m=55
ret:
h=5 m=37
